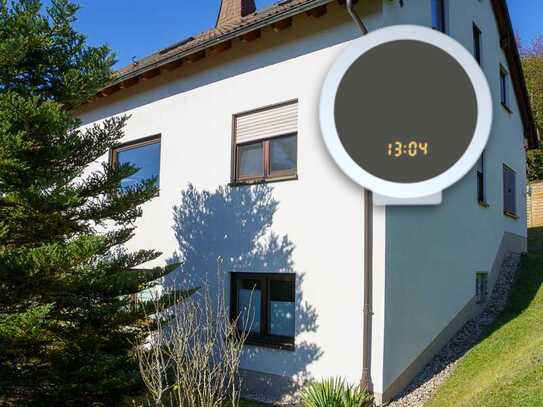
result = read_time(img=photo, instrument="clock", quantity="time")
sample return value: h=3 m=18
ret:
h=13 m=4
